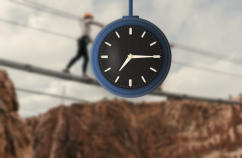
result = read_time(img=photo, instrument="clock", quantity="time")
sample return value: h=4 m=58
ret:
h=7 m=15
